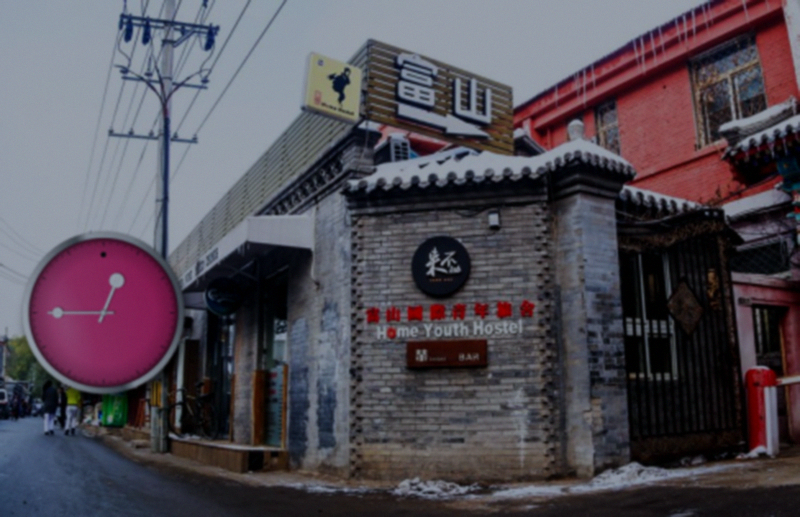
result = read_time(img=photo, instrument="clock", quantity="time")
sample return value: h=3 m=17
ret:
h=12 m=45
